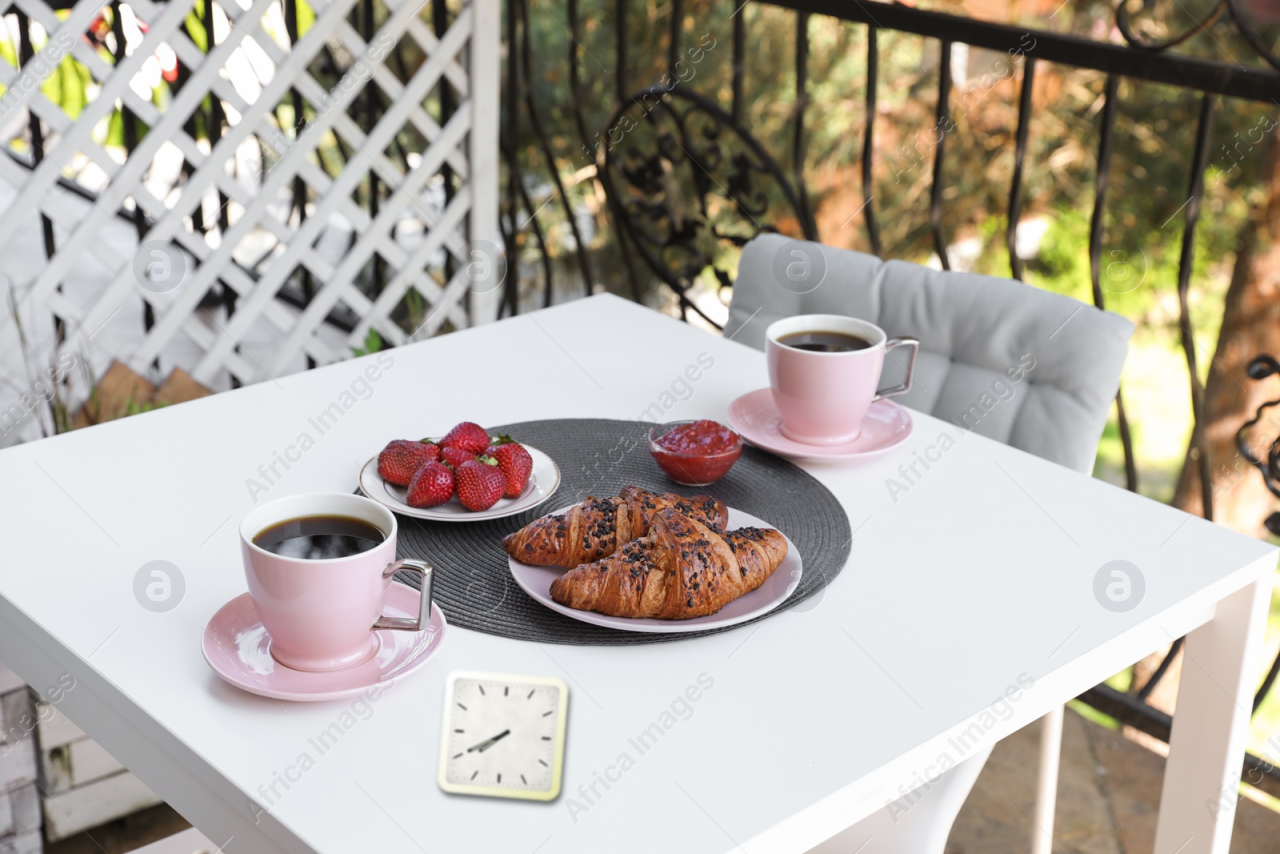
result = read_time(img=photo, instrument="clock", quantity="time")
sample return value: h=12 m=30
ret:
h=7 m=40
